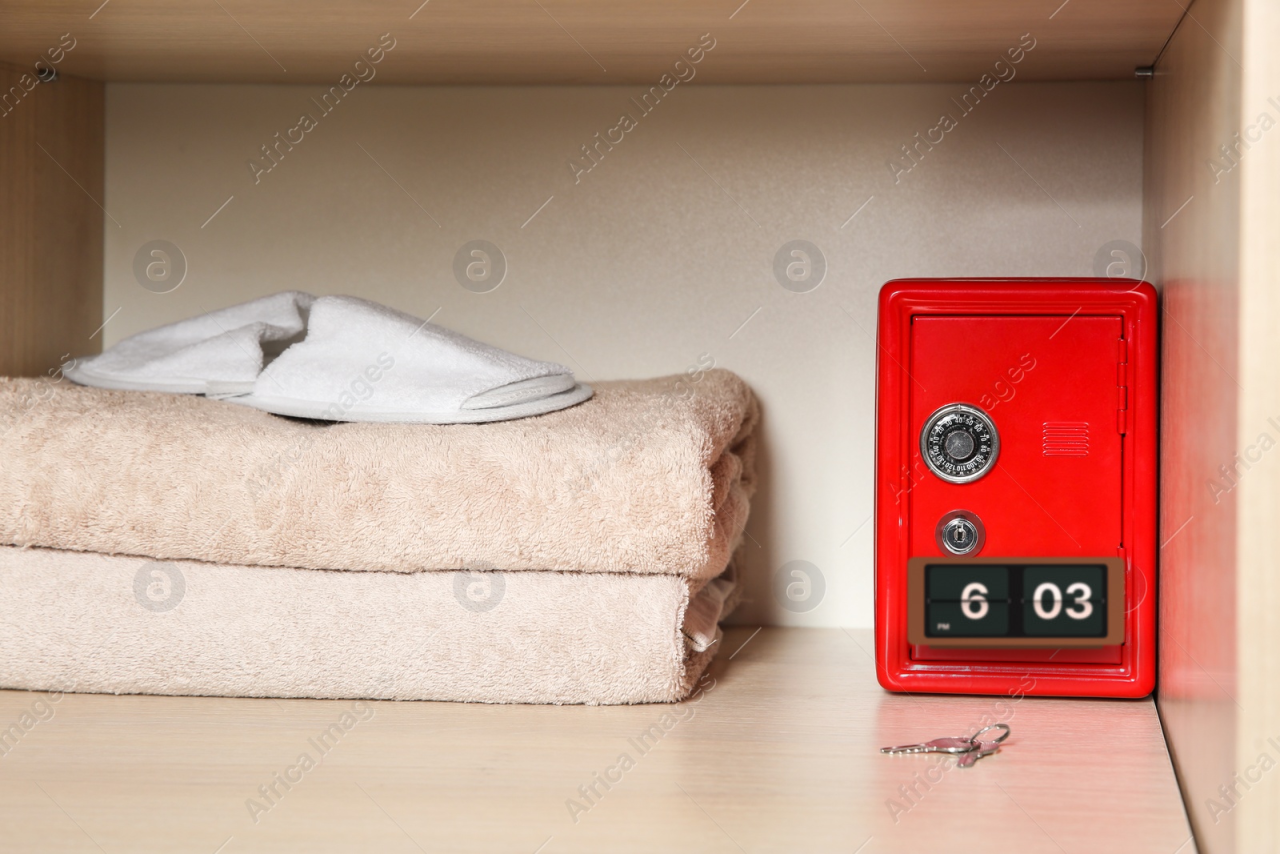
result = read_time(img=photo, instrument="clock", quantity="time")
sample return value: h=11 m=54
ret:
h=6 m=3
